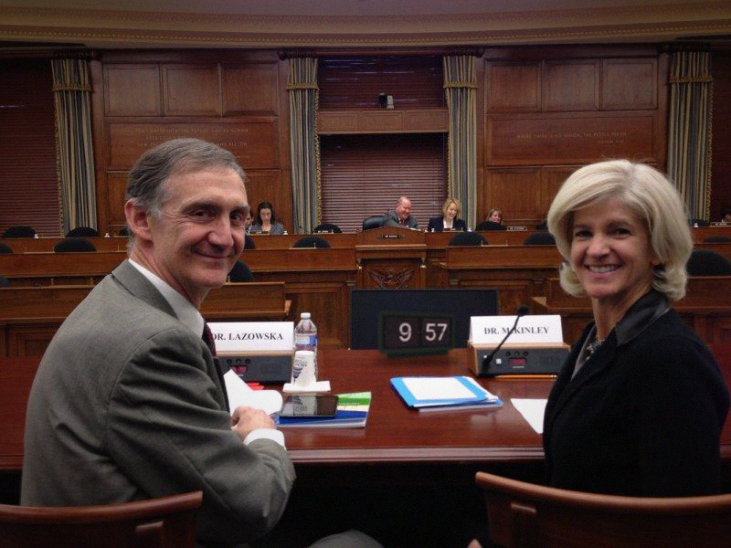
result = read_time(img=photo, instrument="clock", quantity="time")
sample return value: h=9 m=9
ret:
h=9 m=57
